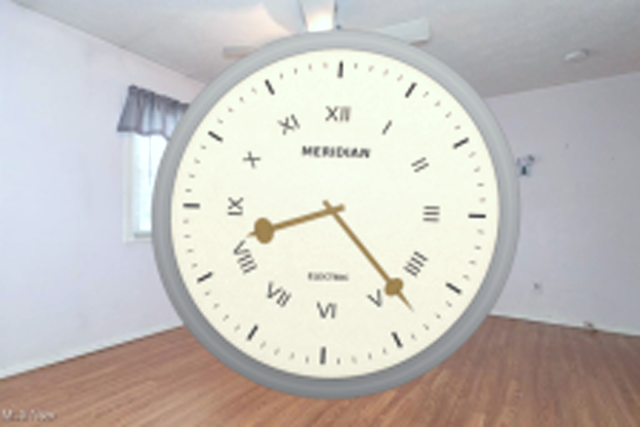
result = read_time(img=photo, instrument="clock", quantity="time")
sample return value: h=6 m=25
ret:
h=8 m=23
